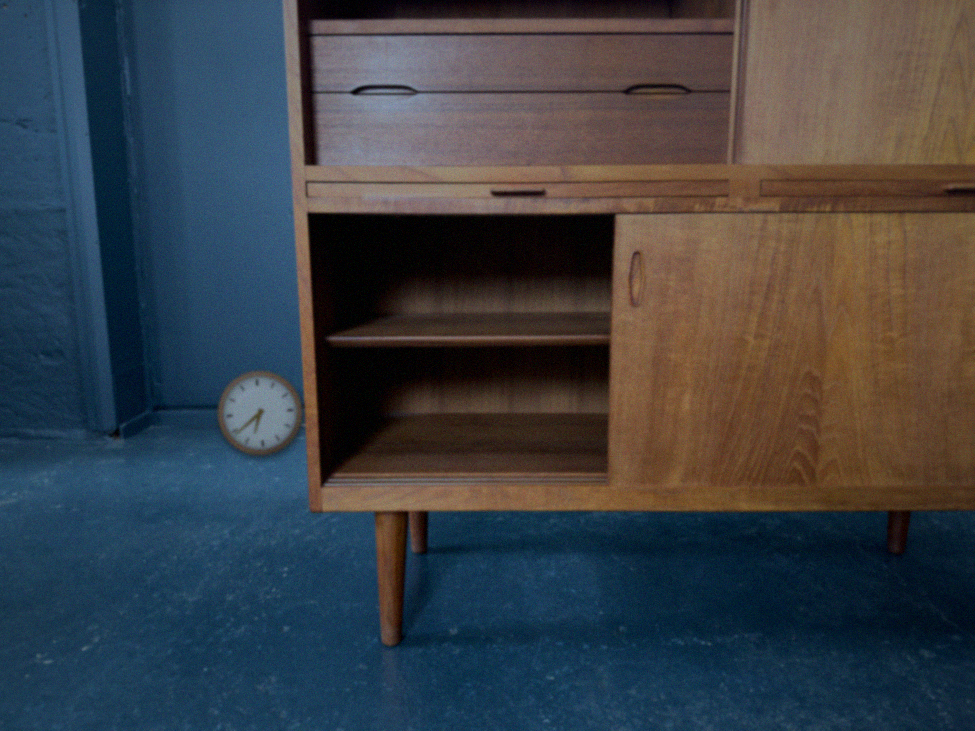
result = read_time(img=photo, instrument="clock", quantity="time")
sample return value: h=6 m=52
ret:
h=6 m=39
